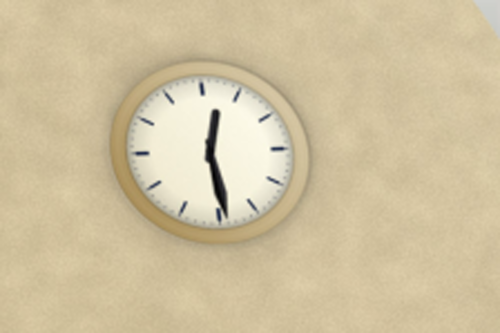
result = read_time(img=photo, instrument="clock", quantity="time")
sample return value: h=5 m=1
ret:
h=12 m=29
